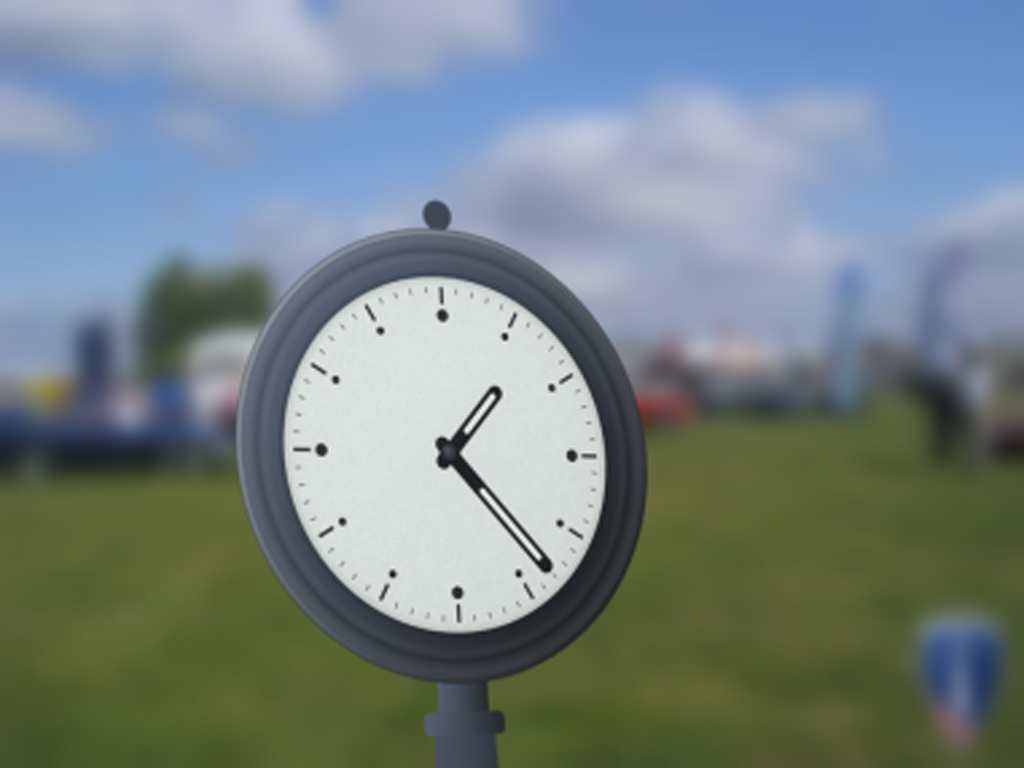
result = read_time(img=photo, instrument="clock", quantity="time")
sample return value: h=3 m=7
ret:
h=1 m=23
